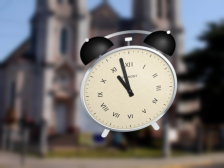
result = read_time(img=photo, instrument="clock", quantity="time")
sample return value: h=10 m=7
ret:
h=10 m=58
